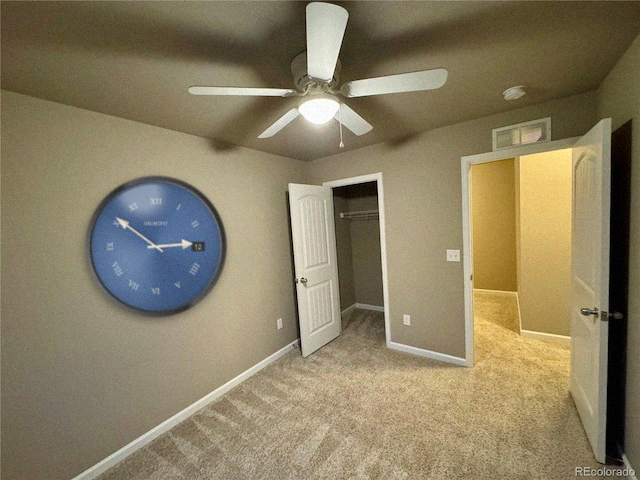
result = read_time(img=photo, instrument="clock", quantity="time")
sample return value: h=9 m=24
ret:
h=2 m=51
